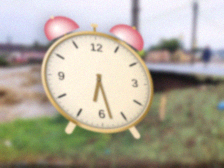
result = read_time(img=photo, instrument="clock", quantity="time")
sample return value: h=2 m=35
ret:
h=6 m=28
